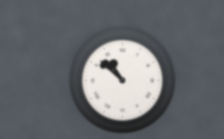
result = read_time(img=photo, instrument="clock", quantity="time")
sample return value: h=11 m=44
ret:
h=10 m=52
